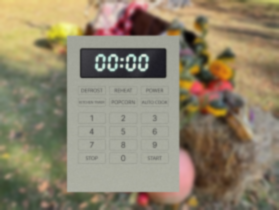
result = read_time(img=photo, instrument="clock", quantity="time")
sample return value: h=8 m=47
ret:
h=0 m=0
